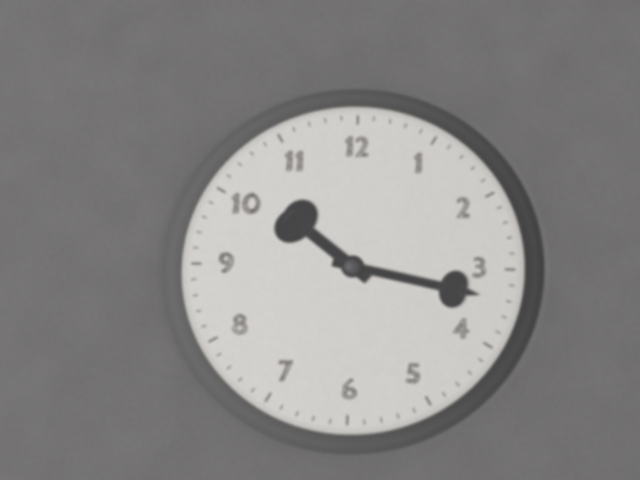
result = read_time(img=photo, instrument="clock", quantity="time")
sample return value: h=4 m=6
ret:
h=10 m=17
